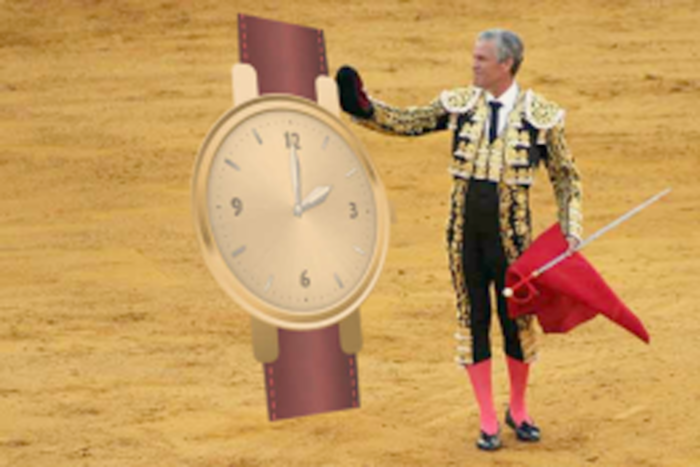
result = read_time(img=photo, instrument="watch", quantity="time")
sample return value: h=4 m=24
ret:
h=2 m=0
